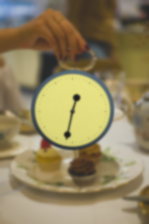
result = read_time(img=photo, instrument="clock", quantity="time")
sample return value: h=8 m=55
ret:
h=12 m=32
